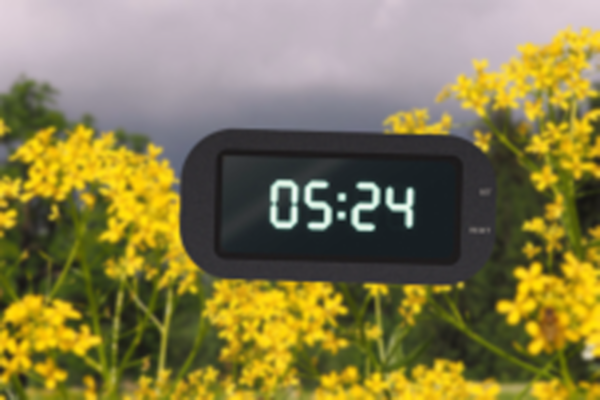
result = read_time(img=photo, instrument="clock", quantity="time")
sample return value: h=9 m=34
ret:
h=5 m=24
